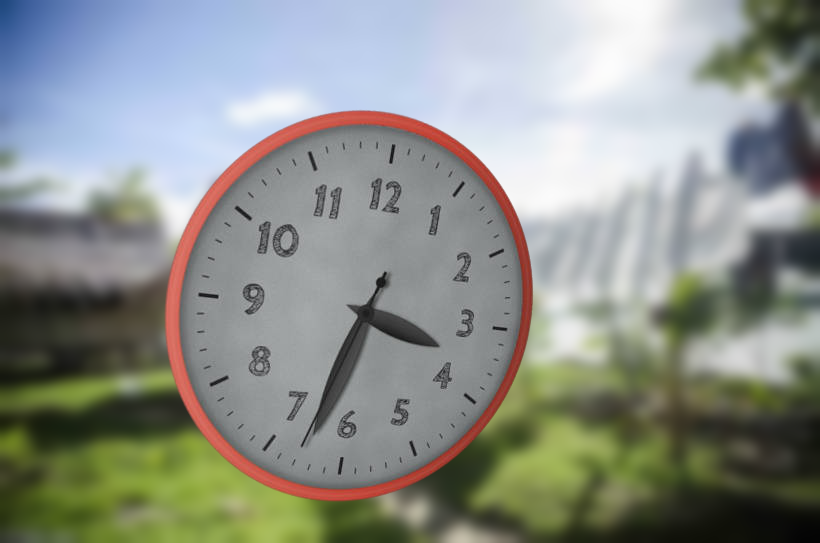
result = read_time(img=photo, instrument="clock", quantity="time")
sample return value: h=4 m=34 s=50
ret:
h=3 m=32 s=33
